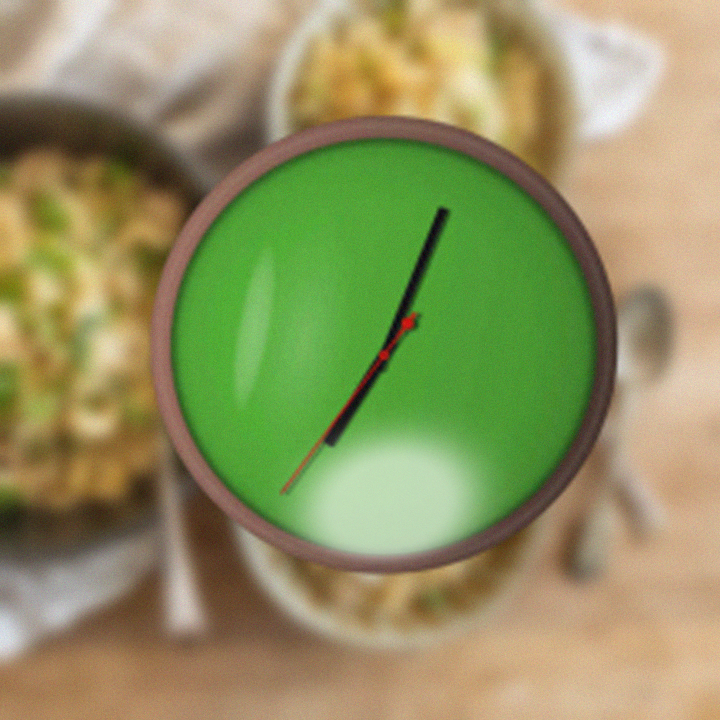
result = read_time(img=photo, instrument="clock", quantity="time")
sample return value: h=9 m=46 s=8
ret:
h=7 m=3 s=36
